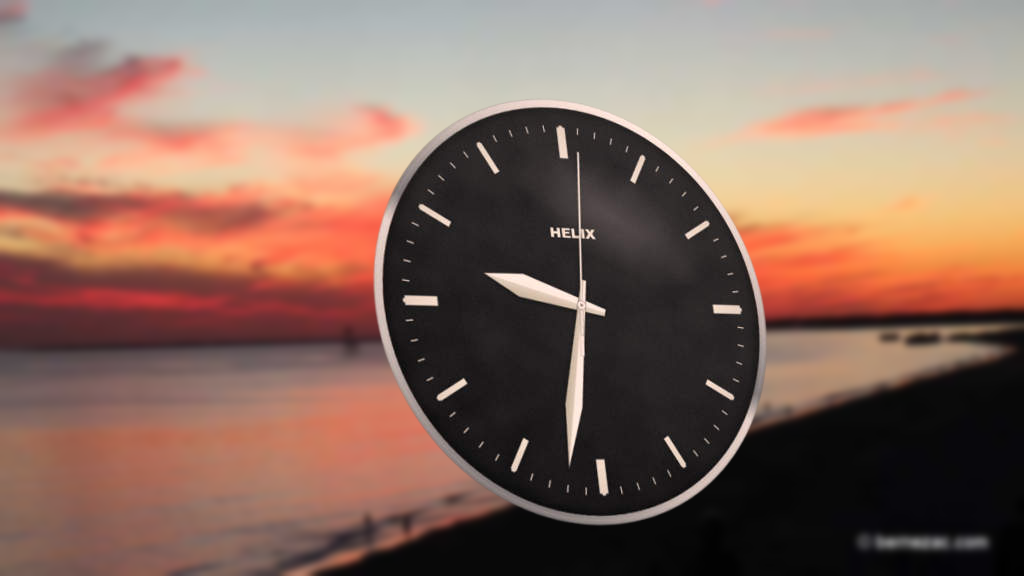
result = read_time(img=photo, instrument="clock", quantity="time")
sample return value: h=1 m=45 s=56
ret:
h=9 m=32 s=1
